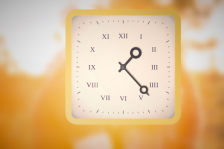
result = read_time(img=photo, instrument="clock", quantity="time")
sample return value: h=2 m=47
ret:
h=1 m=23
